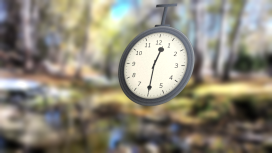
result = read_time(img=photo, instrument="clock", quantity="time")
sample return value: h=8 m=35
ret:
h=12 m=30
